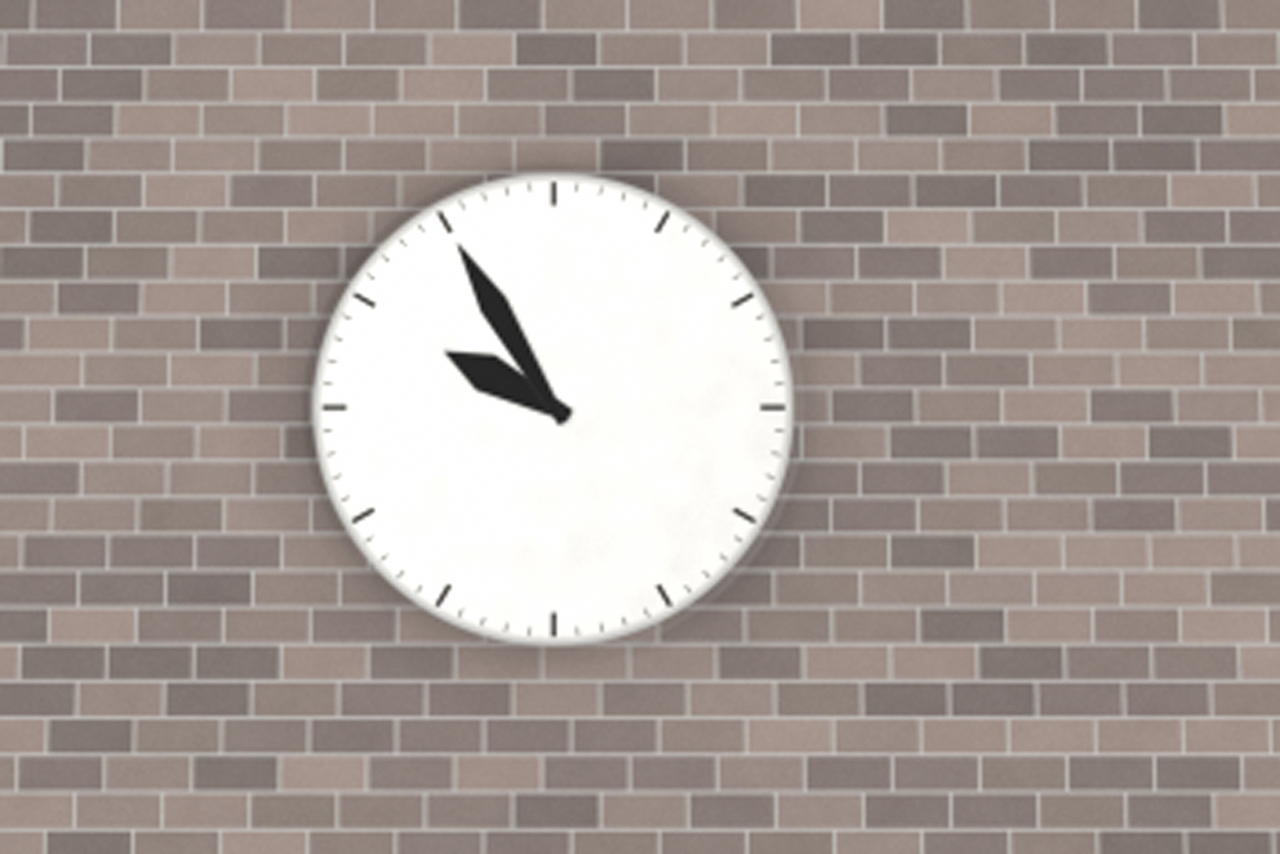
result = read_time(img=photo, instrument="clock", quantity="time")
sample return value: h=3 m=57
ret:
h=9 m=55
